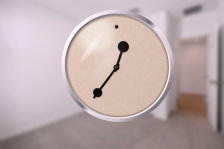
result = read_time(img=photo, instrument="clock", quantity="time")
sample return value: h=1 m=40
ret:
h=12 m=36
